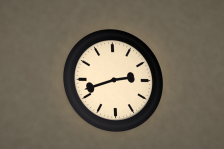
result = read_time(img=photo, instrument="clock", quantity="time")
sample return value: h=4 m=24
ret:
h=2 m=42
